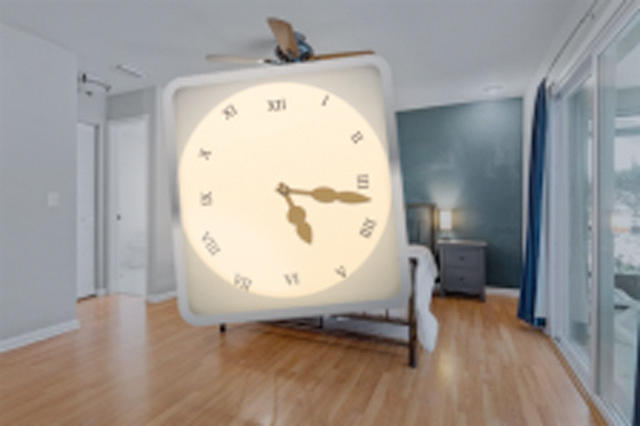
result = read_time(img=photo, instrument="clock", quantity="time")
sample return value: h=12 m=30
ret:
h=5 m=17
